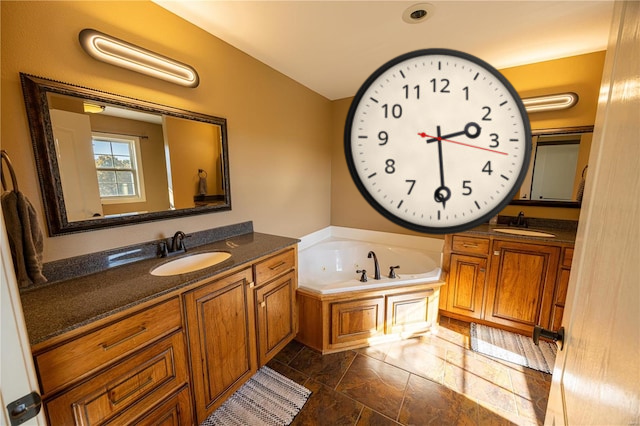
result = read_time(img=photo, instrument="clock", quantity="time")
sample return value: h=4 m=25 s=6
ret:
h=2 m=29 s=17
